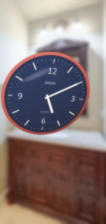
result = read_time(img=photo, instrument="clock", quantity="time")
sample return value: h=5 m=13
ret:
h=5 m=10
